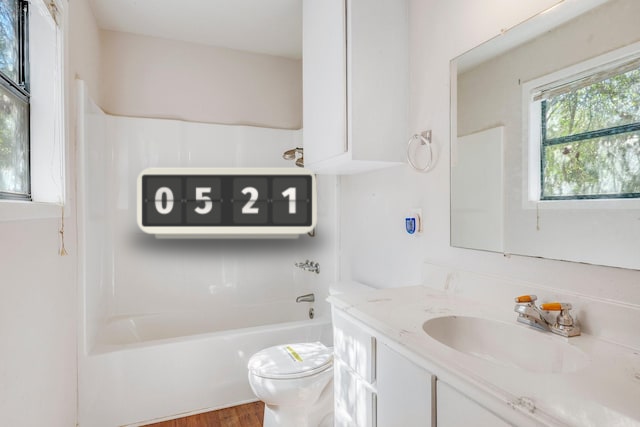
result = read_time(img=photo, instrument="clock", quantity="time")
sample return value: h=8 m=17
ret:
h=5 m=21
